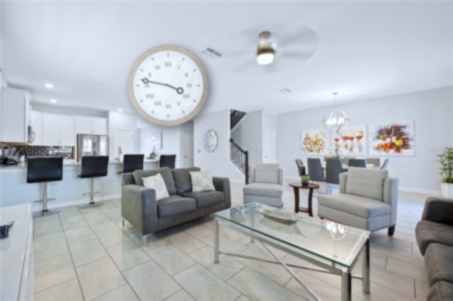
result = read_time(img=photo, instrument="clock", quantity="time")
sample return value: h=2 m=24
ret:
h=3 m=47
